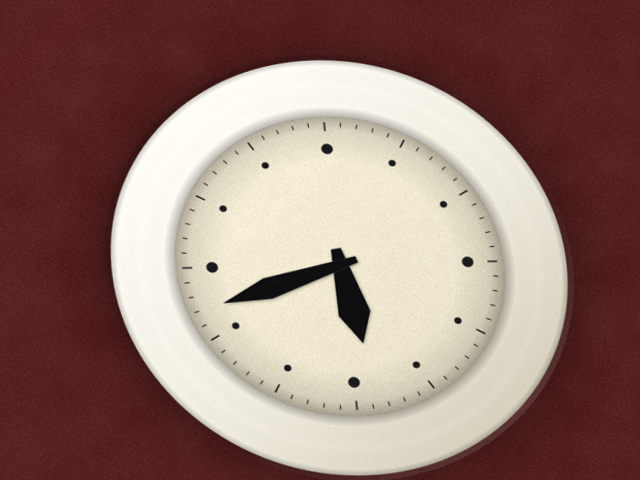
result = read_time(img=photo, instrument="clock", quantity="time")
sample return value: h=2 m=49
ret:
h=5 m=42
